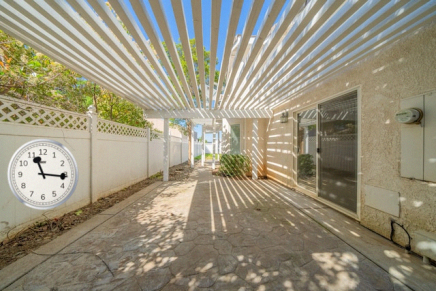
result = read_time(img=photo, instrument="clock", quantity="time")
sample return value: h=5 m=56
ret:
h=11 m=16
